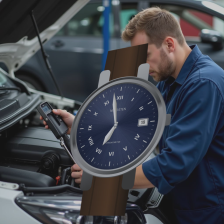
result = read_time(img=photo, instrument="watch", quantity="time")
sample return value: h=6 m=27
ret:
h=6 m=58
